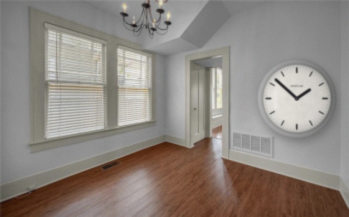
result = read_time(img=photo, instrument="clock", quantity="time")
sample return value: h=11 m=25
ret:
h=1 m=52
